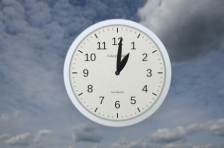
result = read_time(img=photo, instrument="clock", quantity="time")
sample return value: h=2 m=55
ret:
h=1 m=1
